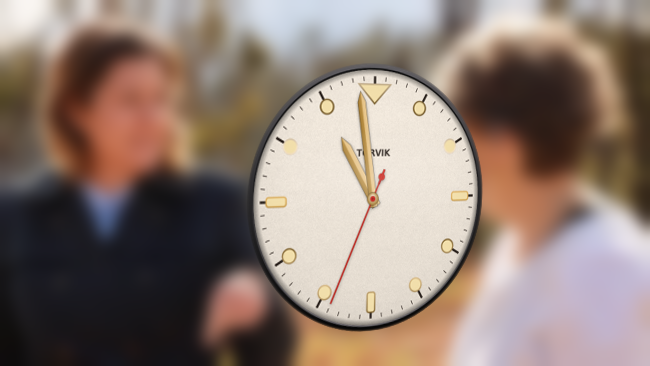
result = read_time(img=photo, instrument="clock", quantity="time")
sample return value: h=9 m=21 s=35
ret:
h=10 m=58 s=34
